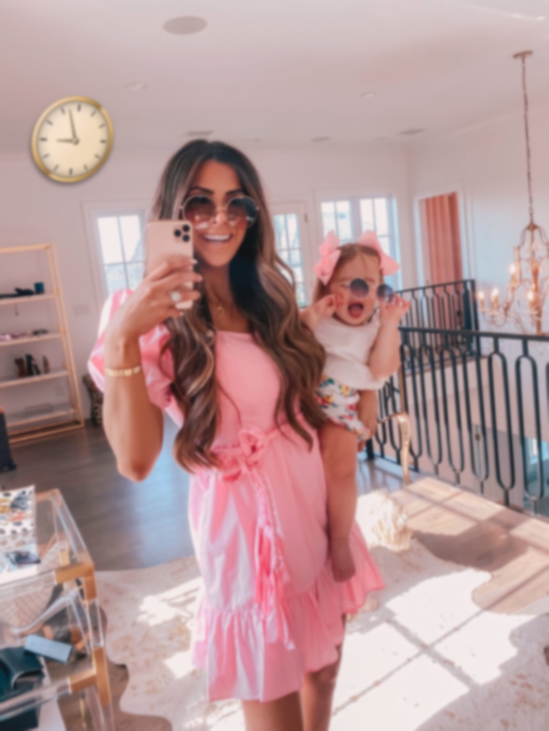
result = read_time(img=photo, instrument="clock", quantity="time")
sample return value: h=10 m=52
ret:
h=8 m=57
